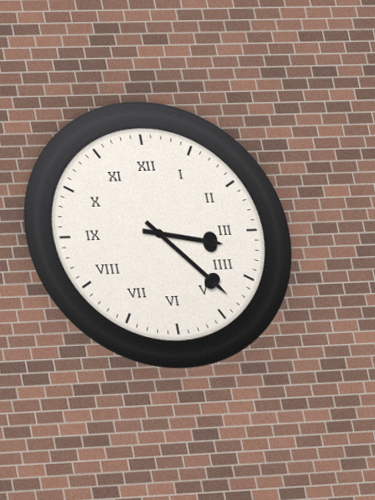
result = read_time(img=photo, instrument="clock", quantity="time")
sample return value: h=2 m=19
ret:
h=3 m=23
